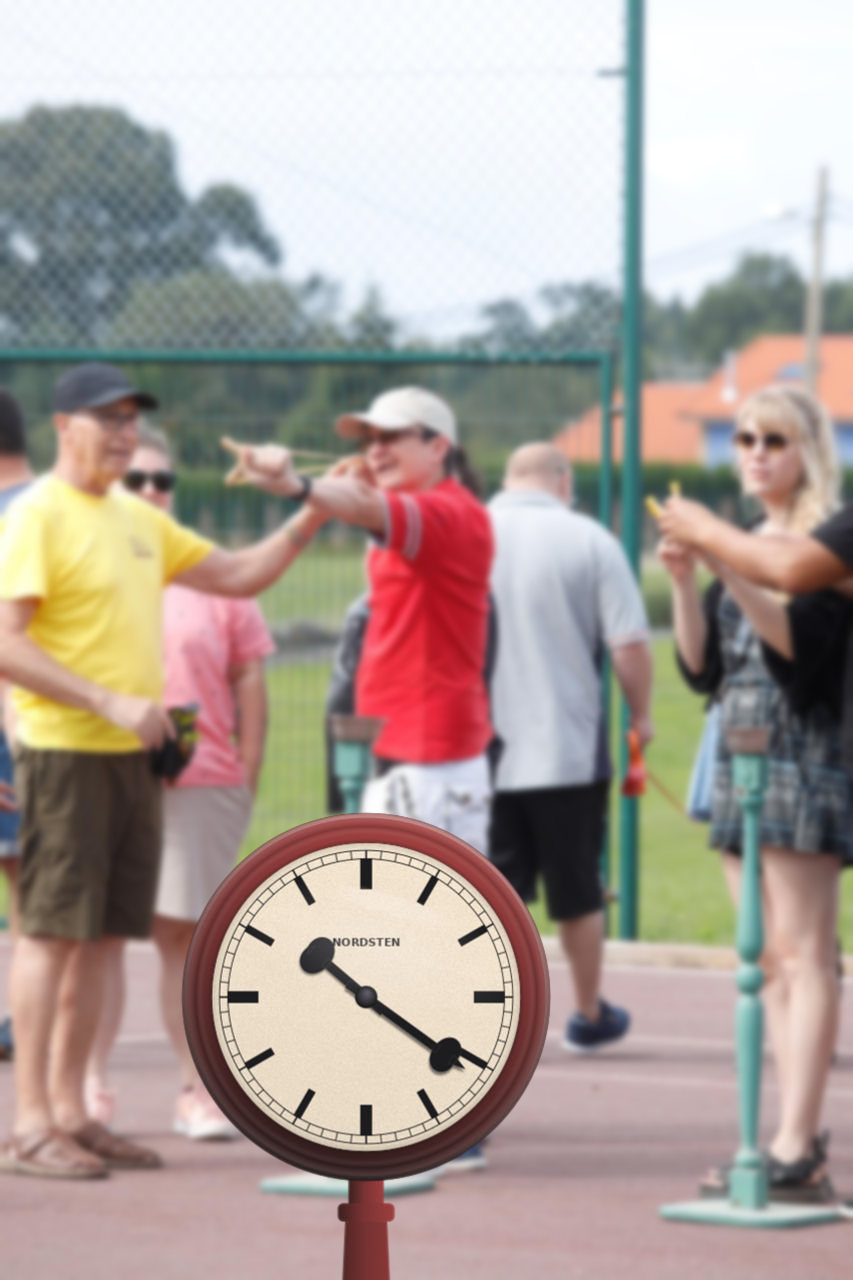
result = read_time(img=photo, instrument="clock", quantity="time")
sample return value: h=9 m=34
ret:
h=10 m=21
